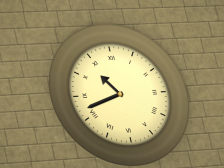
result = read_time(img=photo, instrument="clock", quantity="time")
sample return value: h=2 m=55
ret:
h=10 m=42
